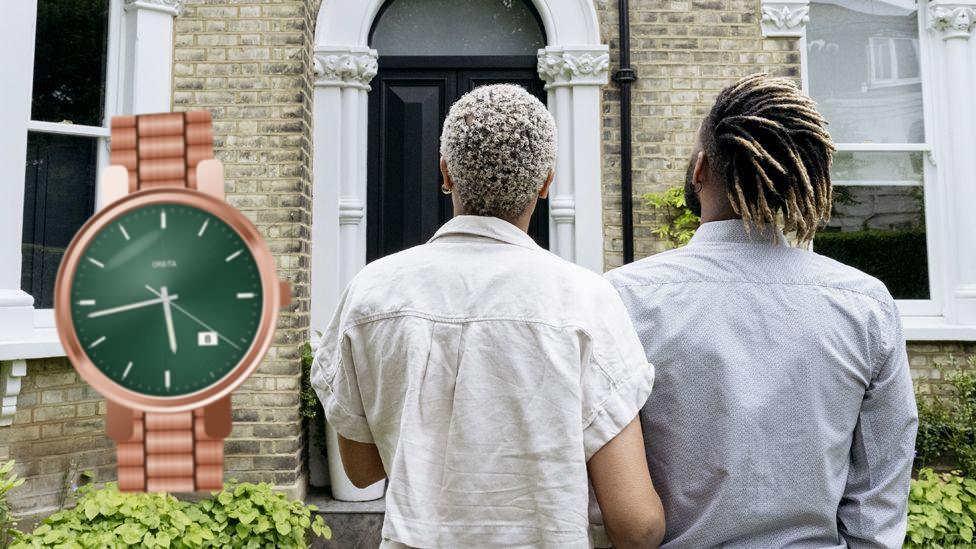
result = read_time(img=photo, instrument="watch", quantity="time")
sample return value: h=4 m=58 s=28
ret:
h=5 m=43 s=21
